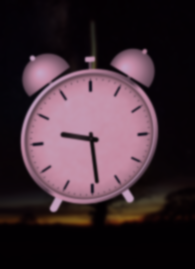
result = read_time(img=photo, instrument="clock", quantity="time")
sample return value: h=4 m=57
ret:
h=9 m=29
